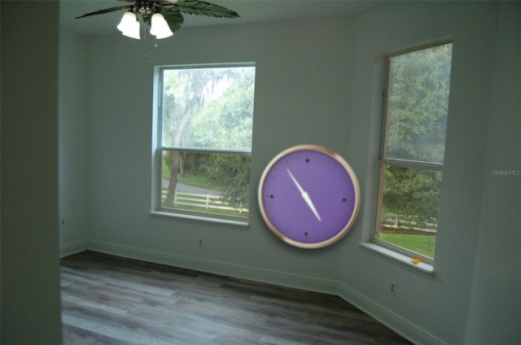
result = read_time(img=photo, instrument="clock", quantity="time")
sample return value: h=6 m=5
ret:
h=4 m=54
